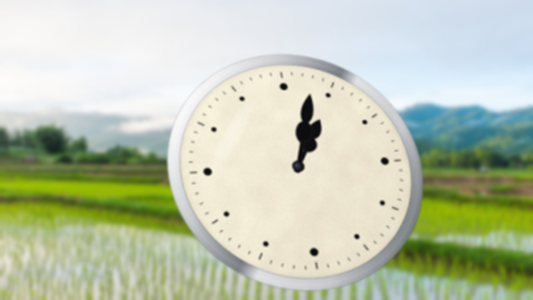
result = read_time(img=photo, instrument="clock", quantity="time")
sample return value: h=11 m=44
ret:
h=1 m=3
